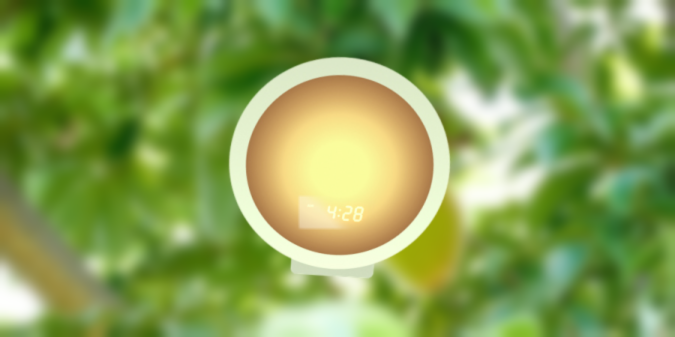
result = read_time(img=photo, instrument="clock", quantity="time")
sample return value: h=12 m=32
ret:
h=4 m=28
